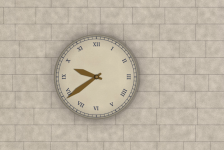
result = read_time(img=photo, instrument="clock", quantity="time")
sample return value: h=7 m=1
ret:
h=9 m=39
